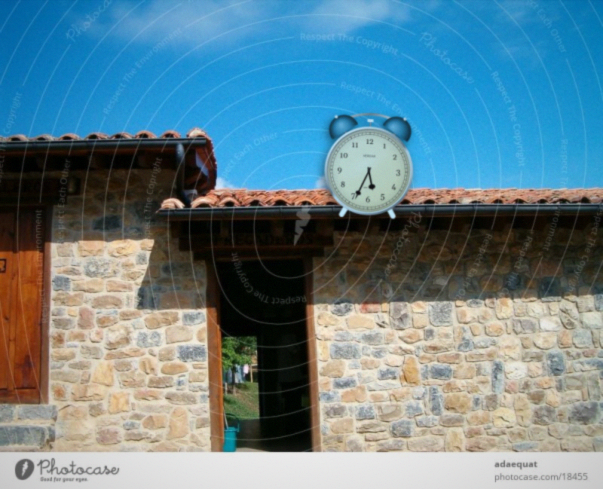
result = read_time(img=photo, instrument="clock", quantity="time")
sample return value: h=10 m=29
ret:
h=5 m=34
